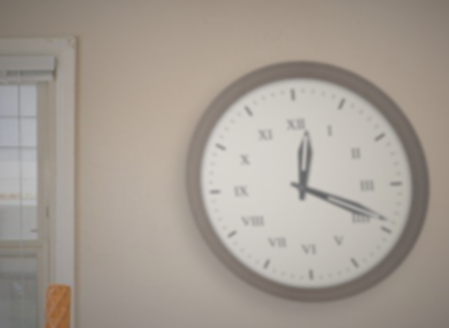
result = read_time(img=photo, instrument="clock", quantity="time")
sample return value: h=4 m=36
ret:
h=12 m=19
